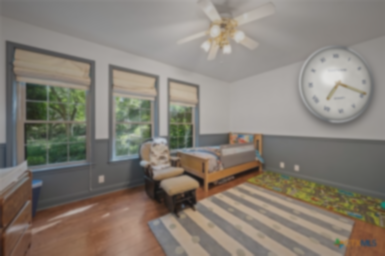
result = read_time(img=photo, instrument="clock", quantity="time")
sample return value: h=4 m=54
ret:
h=7 m=19
